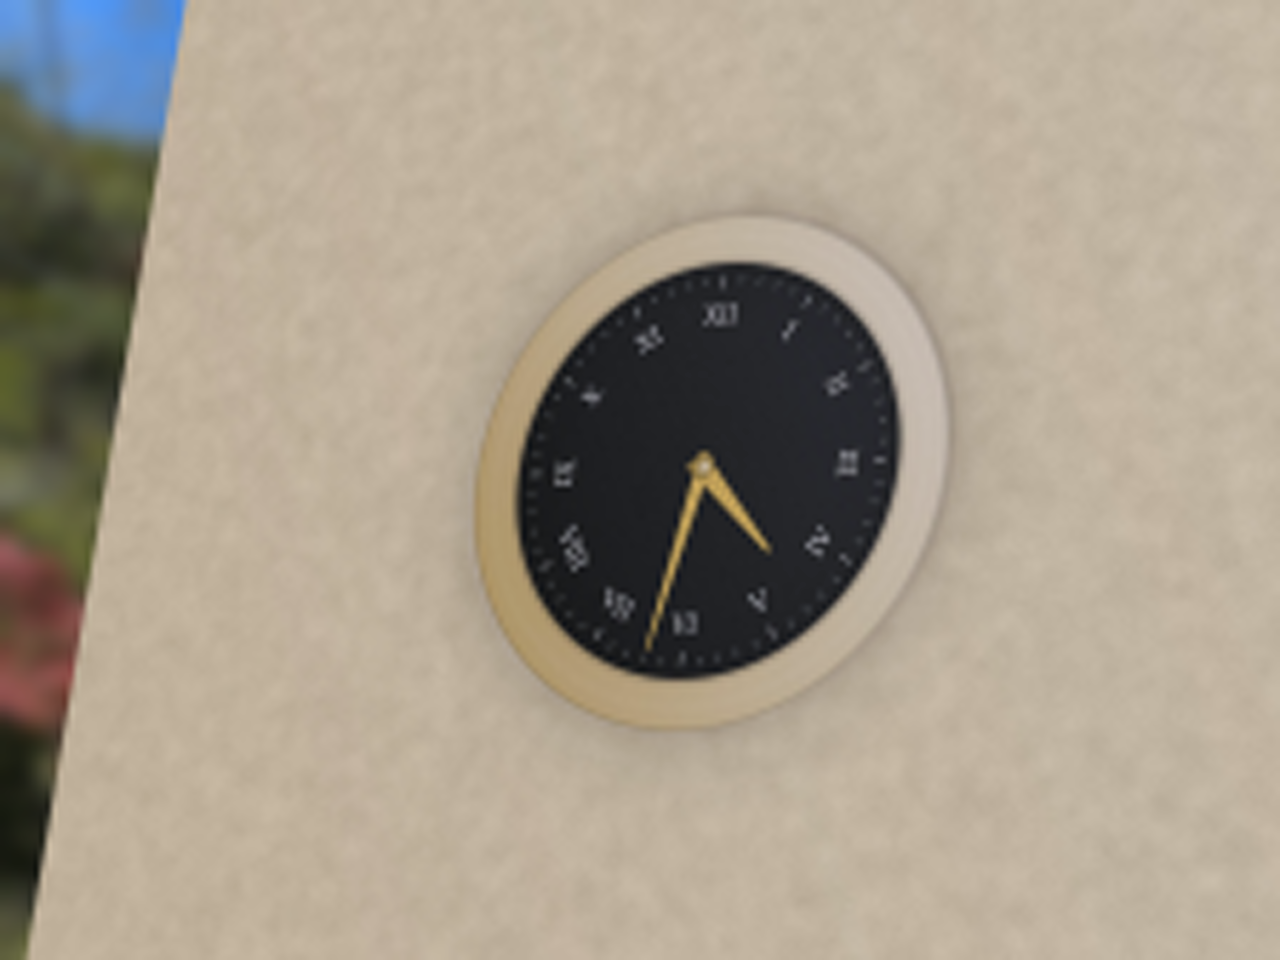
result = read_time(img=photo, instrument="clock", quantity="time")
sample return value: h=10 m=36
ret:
h=4 m=32
